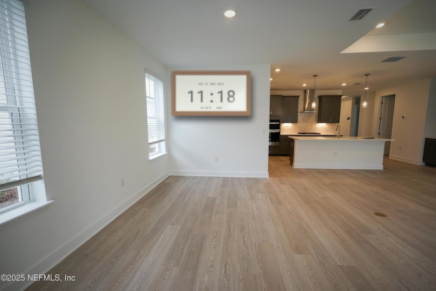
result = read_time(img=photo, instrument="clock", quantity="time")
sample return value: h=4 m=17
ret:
h=11 m=18
